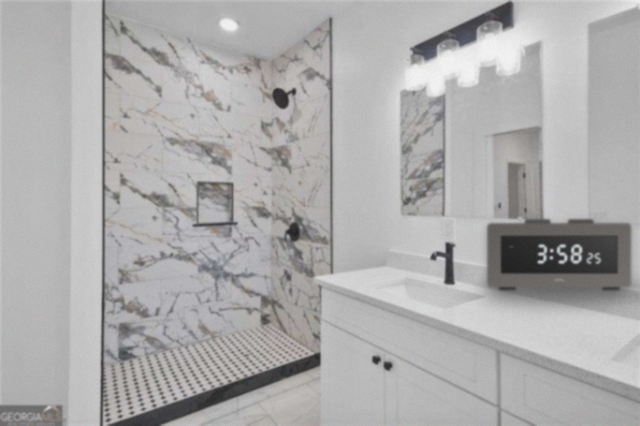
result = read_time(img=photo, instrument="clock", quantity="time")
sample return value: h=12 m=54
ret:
h=3 m=58
